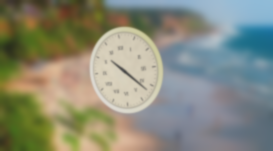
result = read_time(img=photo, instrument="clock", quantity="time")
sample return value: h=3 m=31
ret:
h=10 m=22
